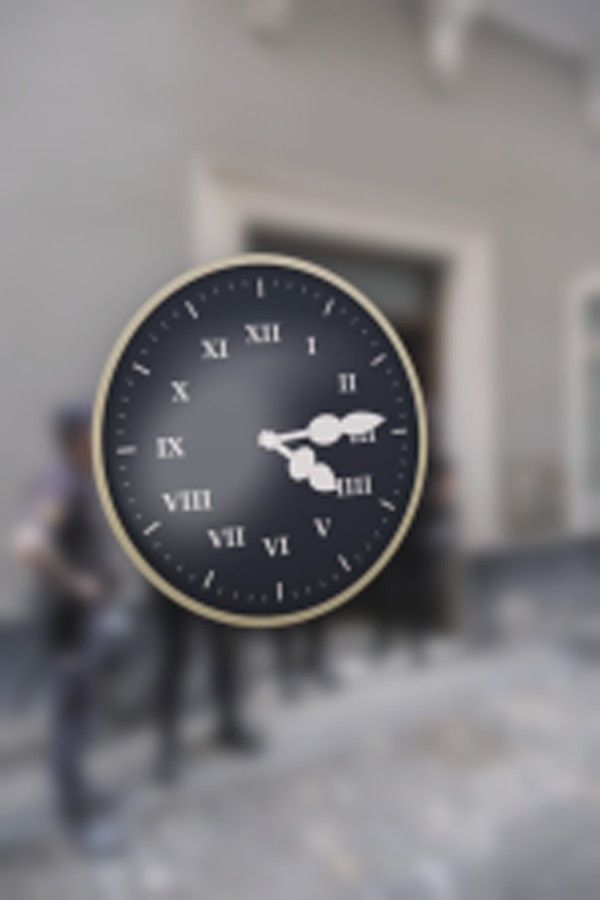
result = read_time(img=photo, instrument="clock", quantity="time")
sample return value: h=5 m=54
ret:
h=4 m=14
